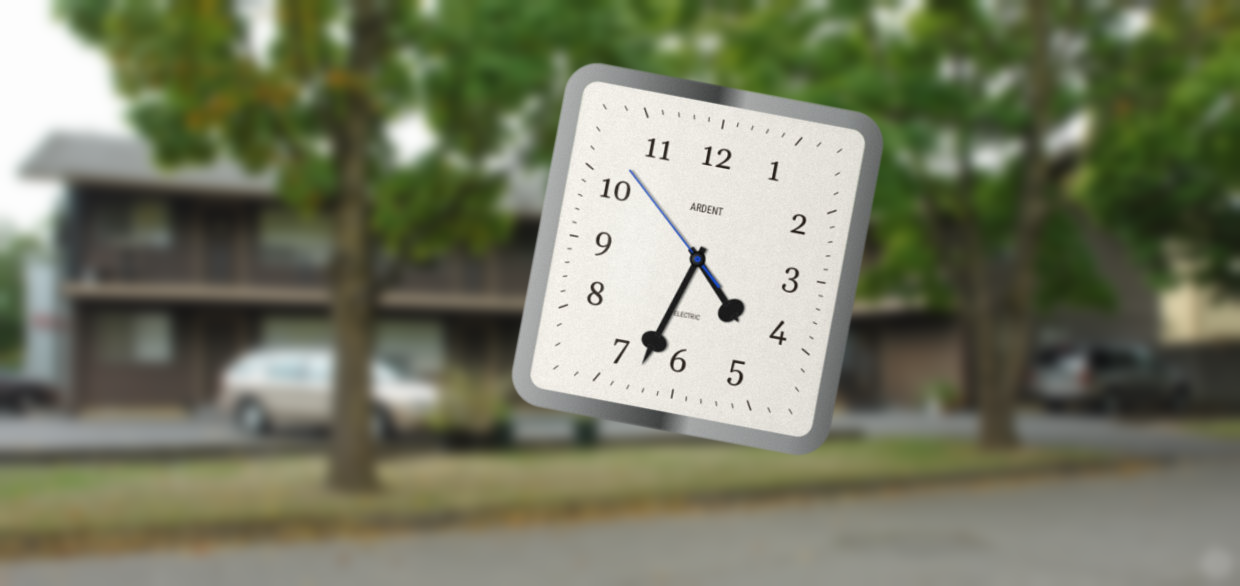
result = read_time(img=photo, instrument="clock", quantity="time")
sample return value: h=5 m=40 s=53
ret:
h=4 m=32 s=52
